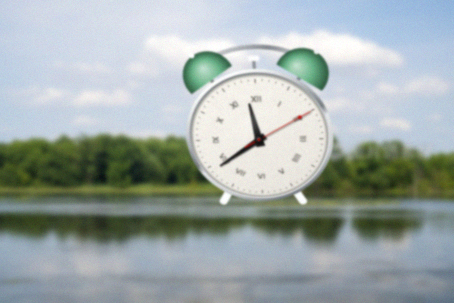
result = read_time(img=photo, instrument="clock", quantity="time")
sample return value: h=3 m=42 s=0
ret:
h=11 m=39 s=10
